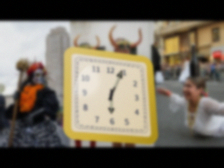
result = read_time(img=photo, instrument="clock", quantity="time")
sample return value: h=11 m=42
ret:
h=6 m=4
